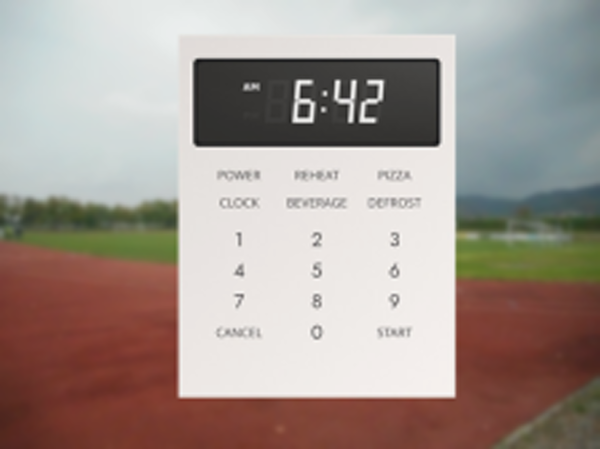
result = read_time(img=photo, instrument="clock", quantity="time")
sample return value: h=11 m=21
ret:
h=6 m=42
